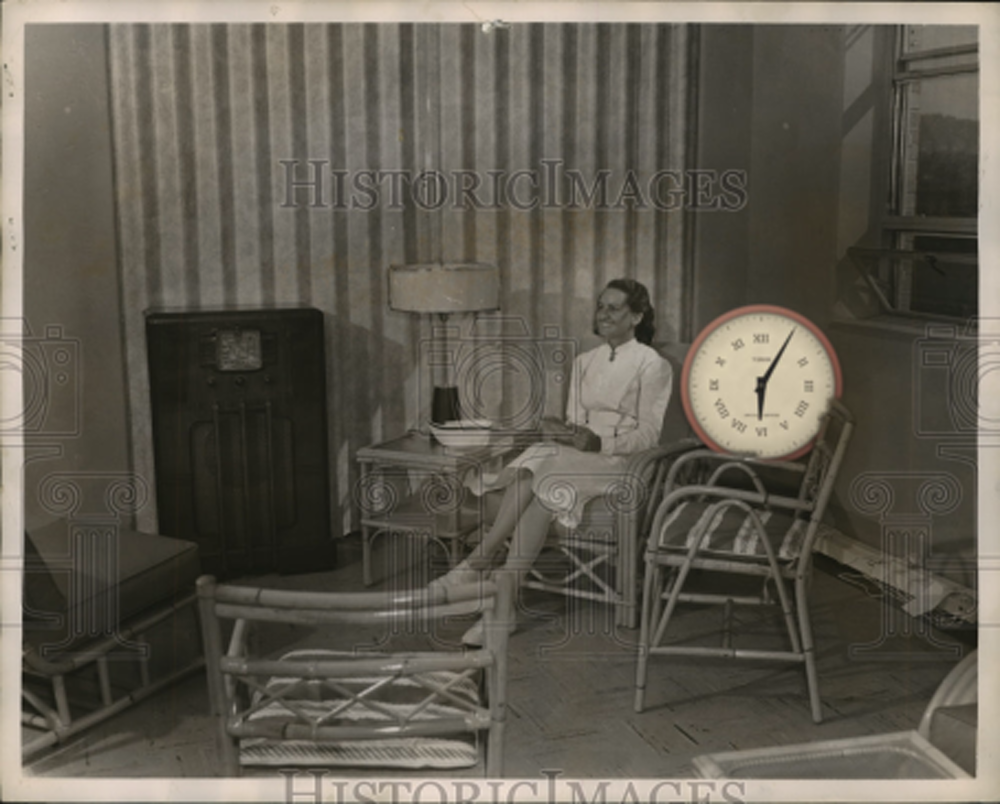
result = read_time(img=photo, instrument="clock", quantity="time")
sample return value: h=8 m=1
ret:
h=6 m=5
